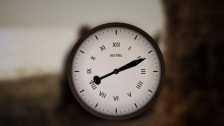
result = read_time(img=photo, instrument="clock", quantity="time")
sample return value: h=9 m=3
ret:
h=8 m=11
